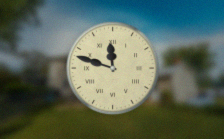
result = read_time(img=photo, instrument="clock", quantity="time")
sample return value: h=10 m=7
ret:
h=11 m=48
